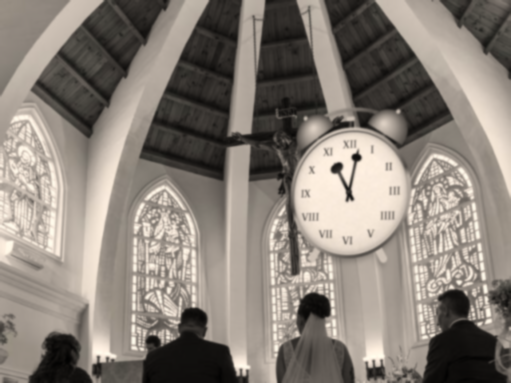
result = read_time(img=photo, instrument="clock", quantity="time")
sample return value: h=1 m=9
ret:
h=11 m=2
